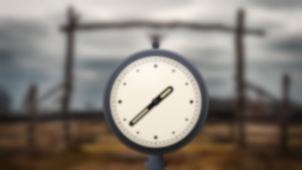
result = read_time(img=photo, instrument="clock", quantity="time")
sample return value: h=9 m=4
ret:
h=1 m=38
